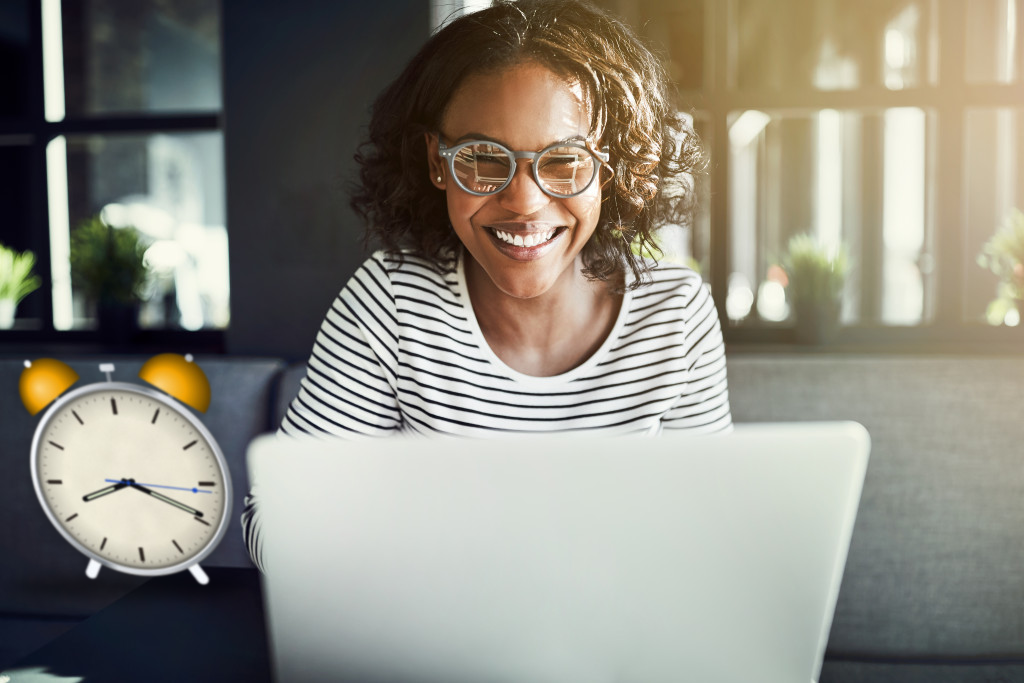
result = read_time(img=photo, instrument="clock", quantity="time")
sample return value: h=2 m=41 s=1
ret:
h=8 m=19 s=16
